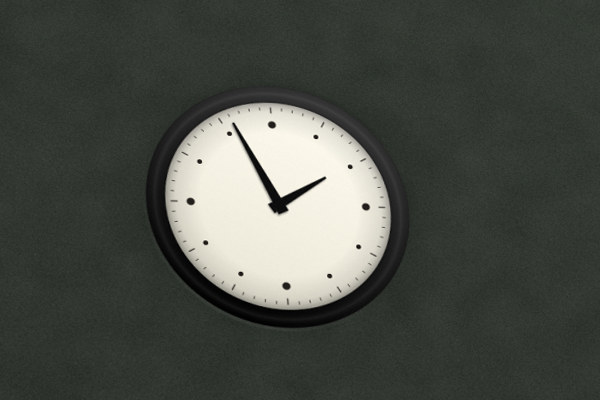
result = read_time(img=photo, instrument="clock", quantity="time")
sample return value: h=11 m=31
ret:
h=1 m=56
